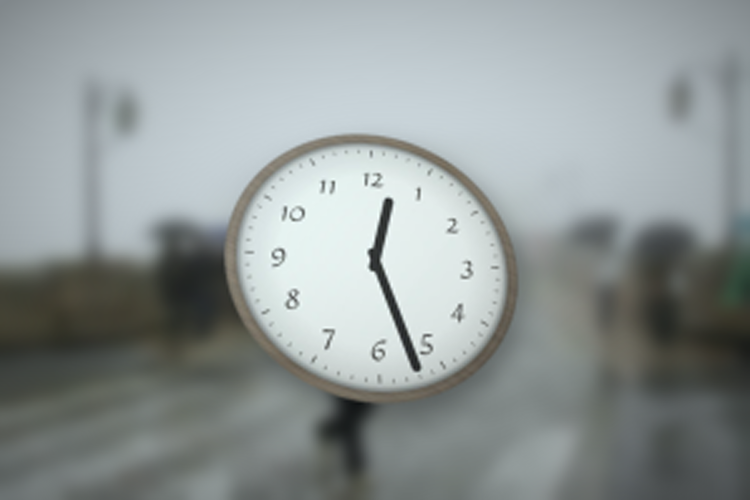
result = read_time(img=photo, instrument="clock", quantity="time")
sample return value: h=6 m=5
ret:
h=12 m=27
